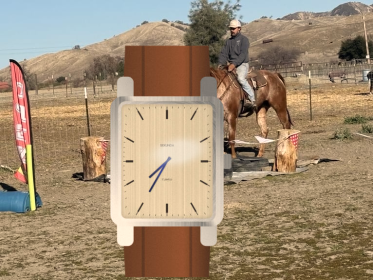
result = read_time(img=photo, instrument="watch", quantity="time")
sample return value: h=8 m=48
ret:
h=7 m=35
